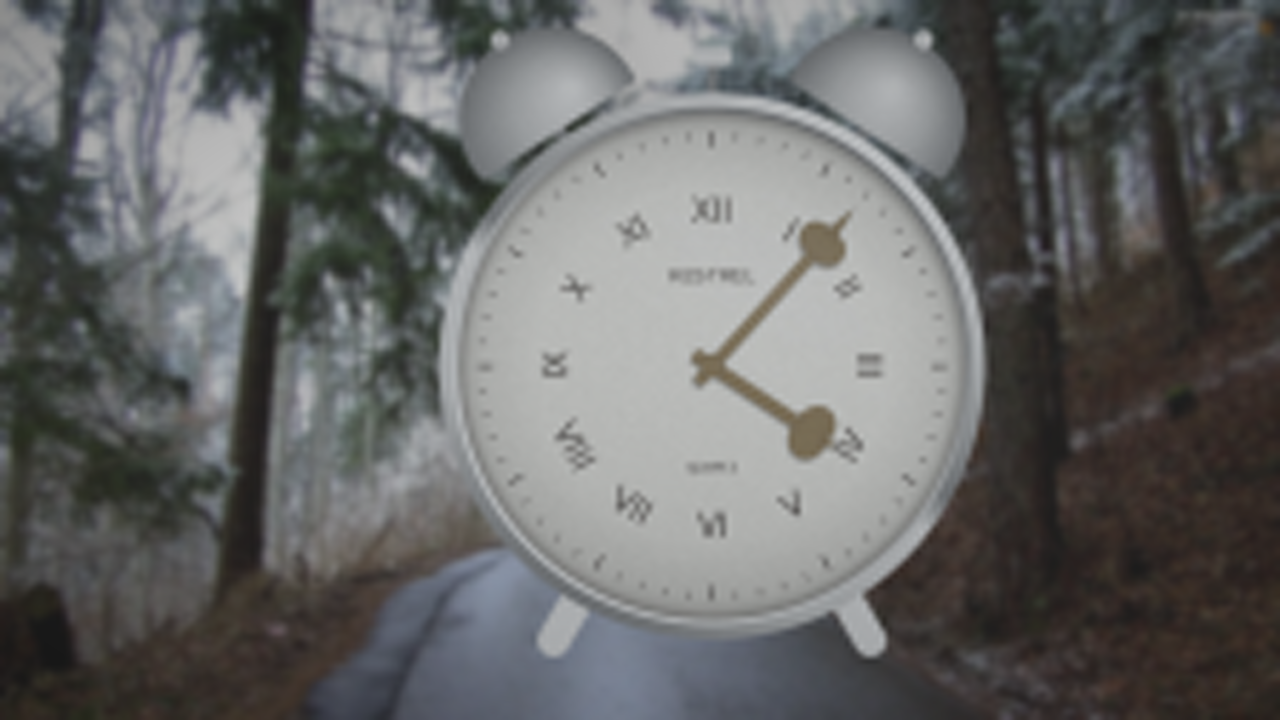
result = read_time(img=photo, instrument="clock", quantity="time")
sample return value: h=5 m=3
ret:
h=4 m=7
